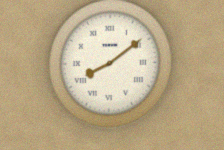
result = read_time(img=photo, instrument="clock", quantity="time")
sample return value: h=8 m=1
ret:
h=8 m=9
